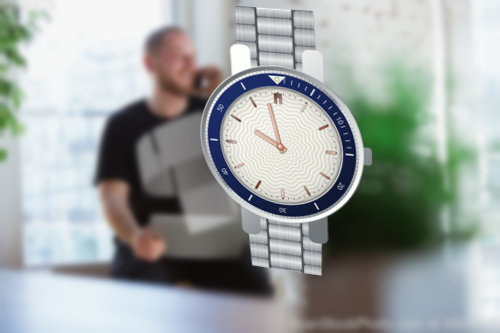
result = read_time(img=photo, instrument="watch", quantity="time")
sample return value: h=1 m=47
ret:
h=9 m=58
